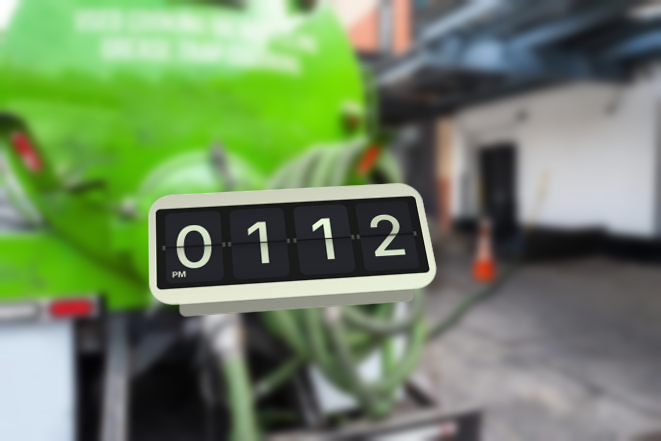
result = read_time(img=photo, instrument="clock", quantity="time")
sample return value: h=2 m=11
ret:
h=1 m=12
